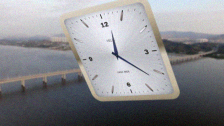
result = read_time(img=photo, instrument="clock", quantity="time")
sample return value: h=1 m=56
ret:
h=12 m=22
